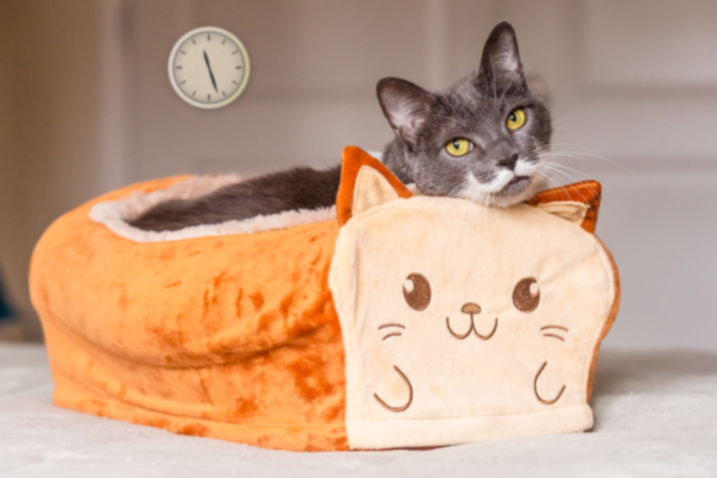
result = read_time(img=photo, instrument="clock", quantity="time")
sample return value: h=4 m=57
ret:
h=11 m=27
